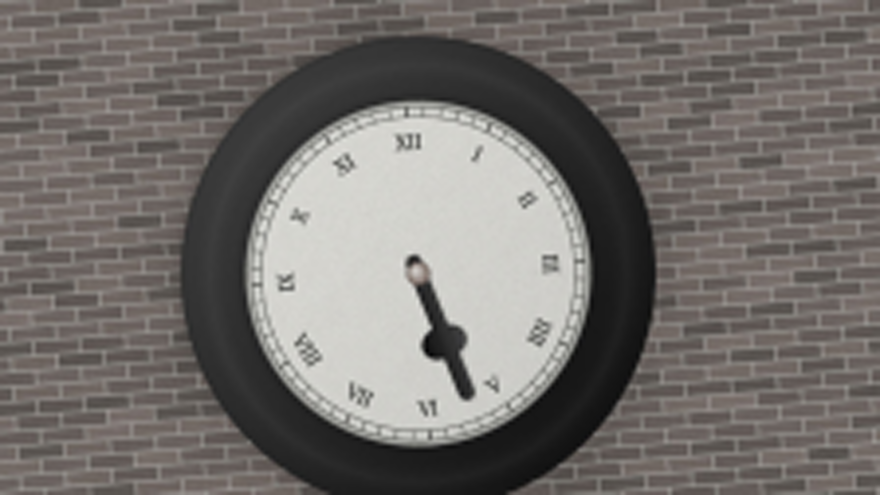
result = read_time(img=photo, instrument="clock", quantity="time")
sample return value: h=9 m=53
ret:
h=5 m=27
